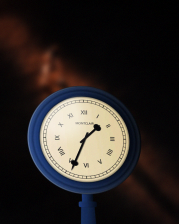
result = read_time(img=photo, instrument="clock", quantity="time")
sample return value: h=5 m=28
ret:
h=1 m=34
